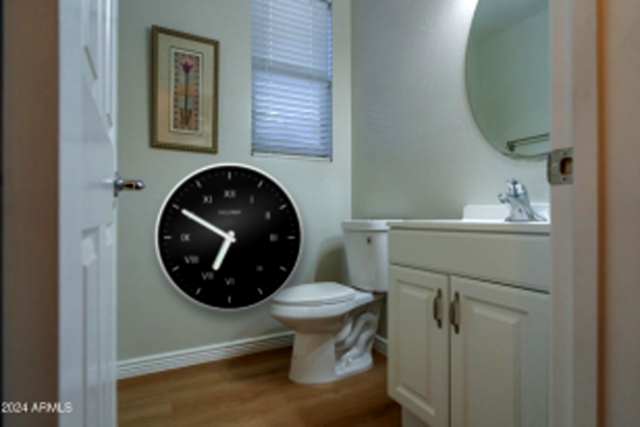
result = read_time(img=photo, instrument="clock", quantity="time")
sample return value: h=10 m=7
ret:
h=6 m=50
